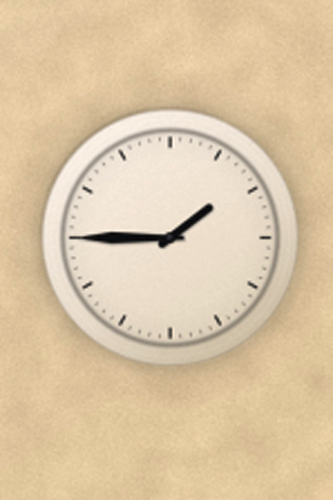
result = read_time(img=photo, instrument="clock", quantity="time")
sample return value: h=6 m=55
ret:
h=1 m=45
